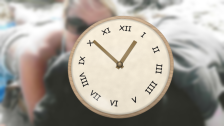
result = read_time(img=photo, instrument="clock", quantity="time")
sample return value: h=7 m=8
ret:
h=12 m=51
